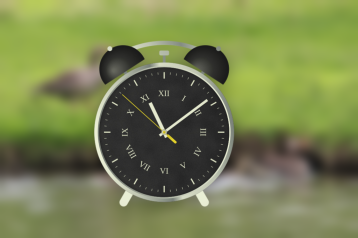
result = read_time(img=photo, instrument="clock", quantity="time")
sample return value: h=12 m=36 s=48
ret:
h=11 m=8 s=52
